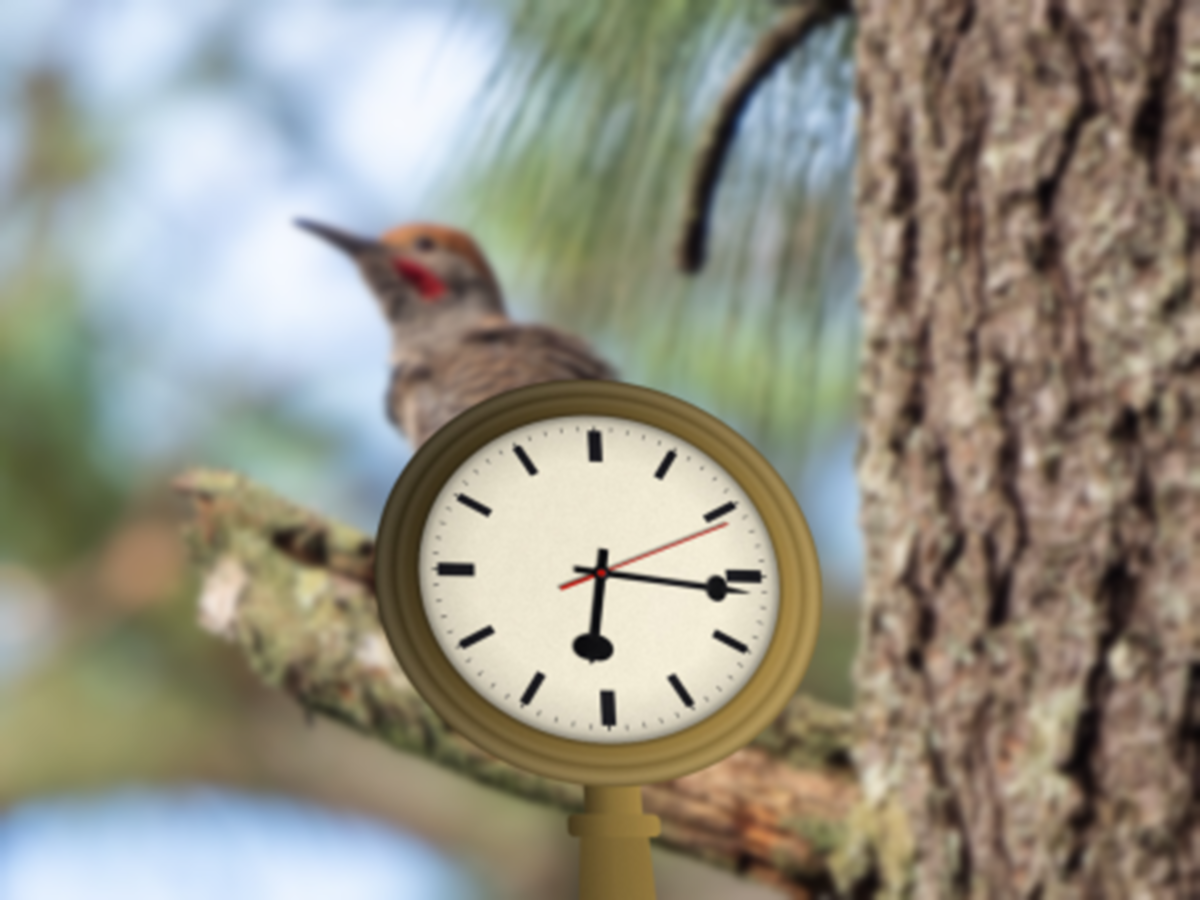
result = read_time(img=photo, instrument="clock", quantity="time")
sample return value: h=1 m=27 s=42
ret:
h=6 m=16 s=11
